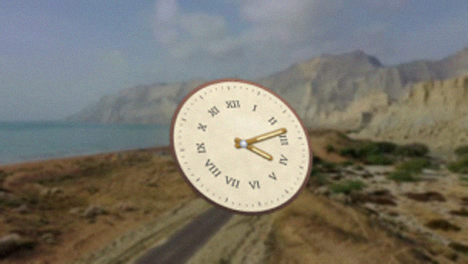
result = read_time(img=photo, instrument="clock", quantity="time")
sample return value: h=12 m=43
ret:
h=4 m=13
